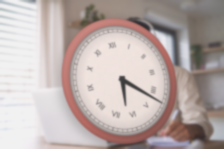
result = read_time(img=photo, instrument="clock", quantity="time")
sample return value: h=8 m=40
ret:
h=6 m=22
